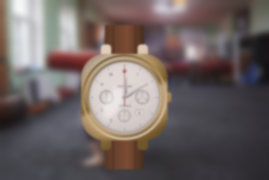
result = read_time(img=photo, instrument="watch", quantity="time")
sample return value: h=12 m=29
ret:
h=12 m=10
